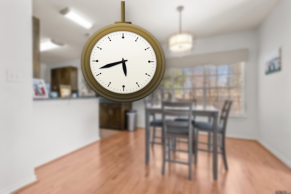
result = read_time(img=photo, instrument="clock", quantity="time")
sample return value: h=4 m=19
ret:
h=5 m=42
